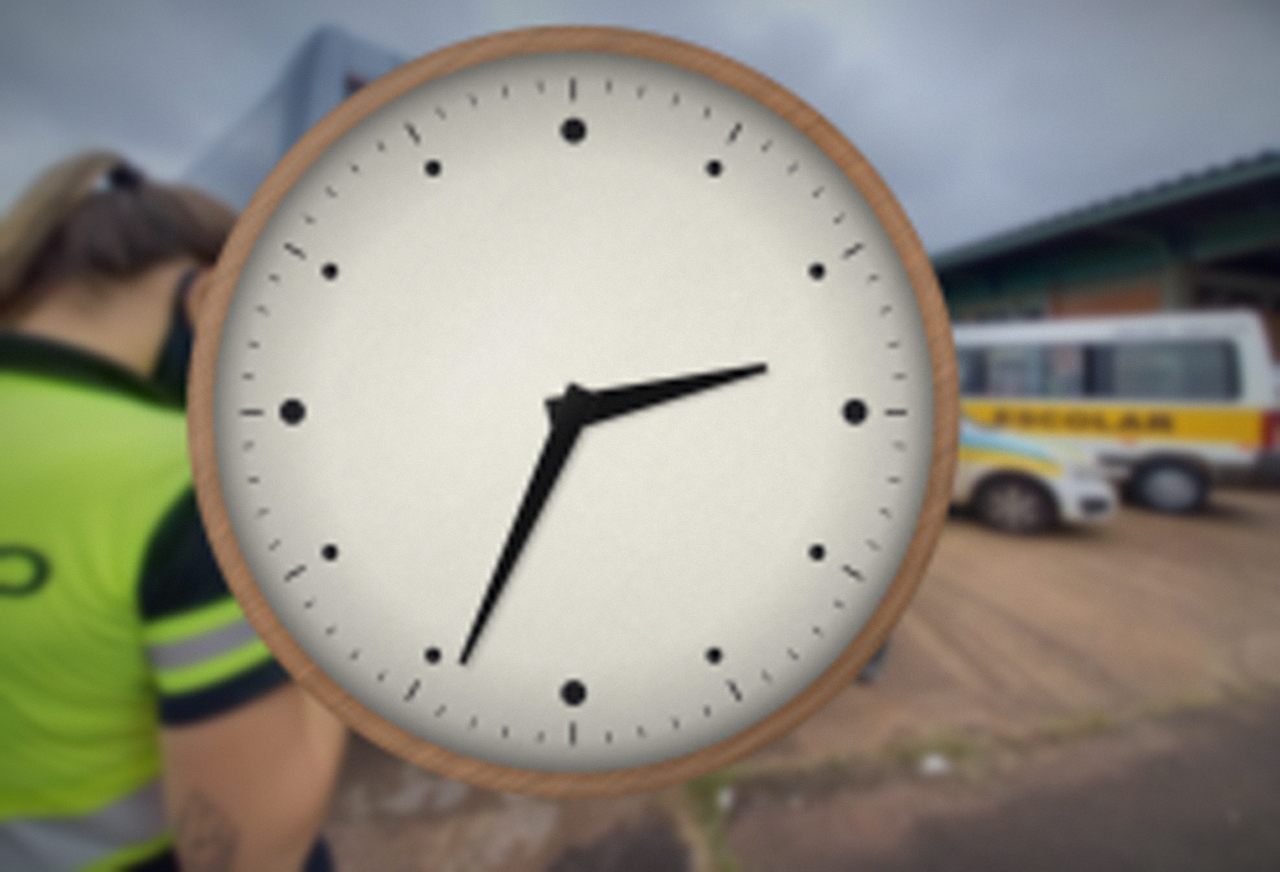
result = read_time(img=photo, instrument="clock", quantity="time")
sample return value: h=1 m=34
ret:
h=2 m=34
